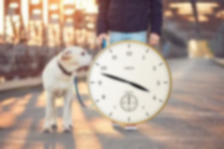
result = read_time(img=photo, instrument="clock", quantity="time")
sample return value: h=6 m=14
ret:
h=3 m=48
